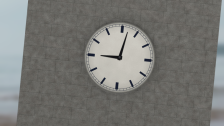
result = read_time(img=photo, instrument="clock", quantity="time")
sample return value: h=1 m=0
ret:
h=9 m=2
